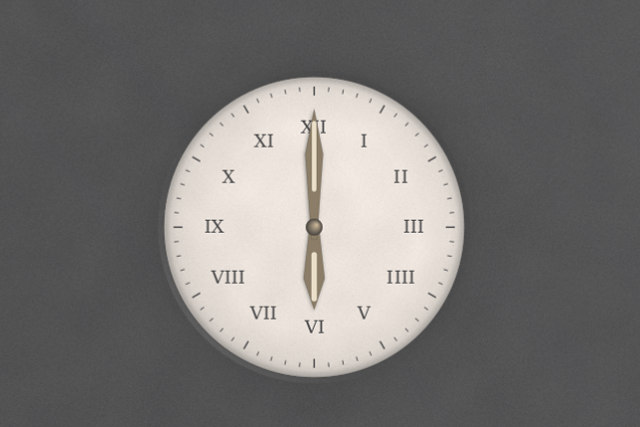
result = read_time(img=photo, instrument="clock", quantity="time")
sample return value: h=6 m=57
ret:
h=6 m=0
